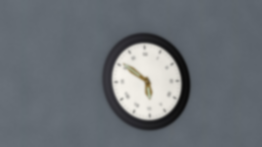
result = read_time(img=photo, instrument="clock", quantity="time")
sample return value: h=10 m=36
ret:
h=5 m=51
